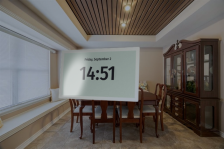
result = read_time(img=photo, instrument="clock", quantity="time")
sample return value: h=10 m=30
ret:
h=14 m=51
